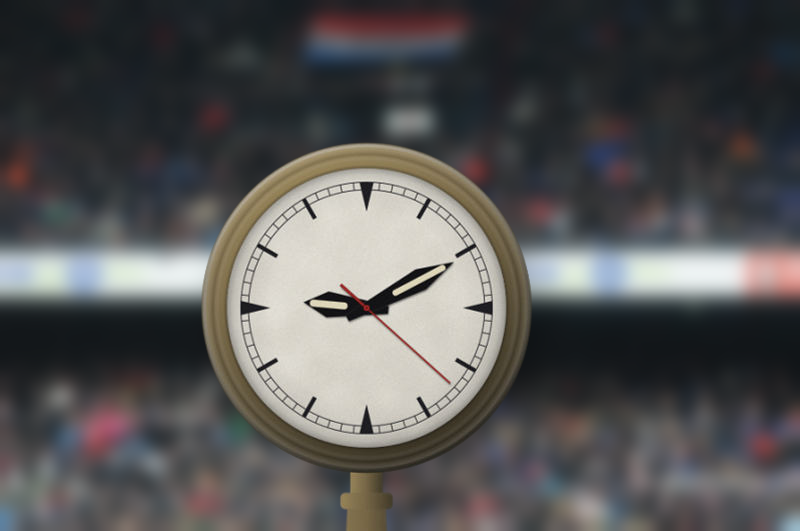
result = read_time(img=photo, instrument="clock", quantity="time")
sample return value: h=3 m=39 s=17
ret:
h=9 m=10 s=22
